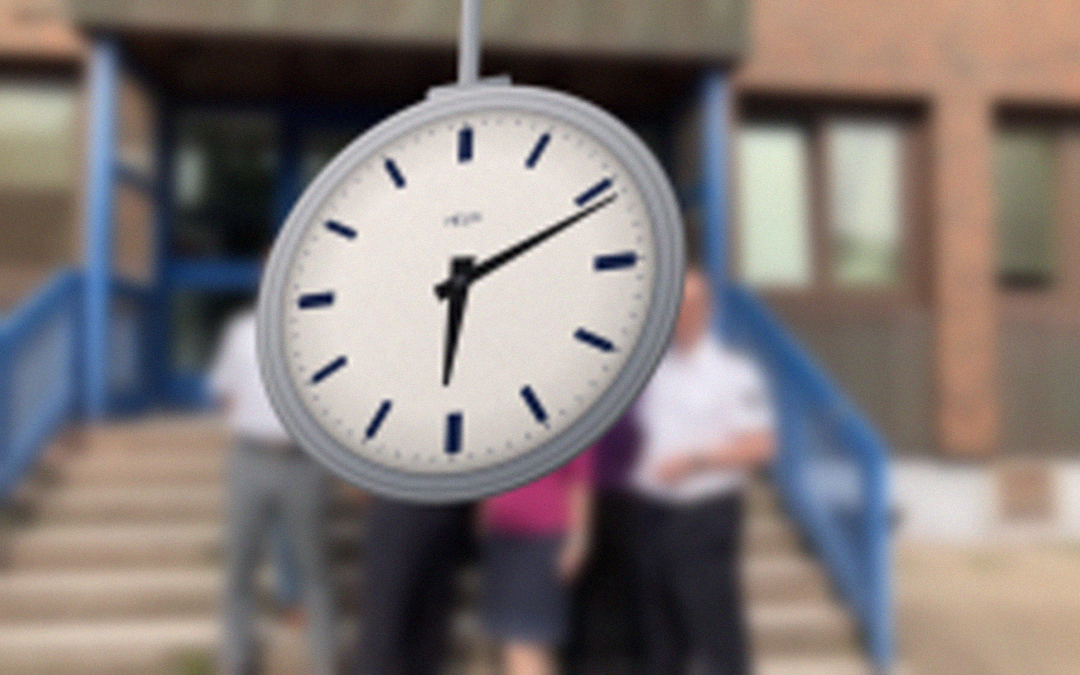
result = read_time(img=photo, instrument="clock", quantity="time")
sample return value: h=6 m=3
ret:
h=6 m=11
